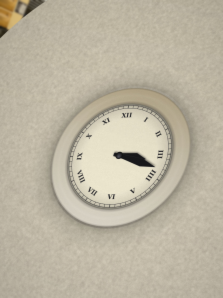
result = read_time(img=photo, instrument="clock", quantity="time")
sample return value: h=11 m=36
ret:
h=3 m=18
